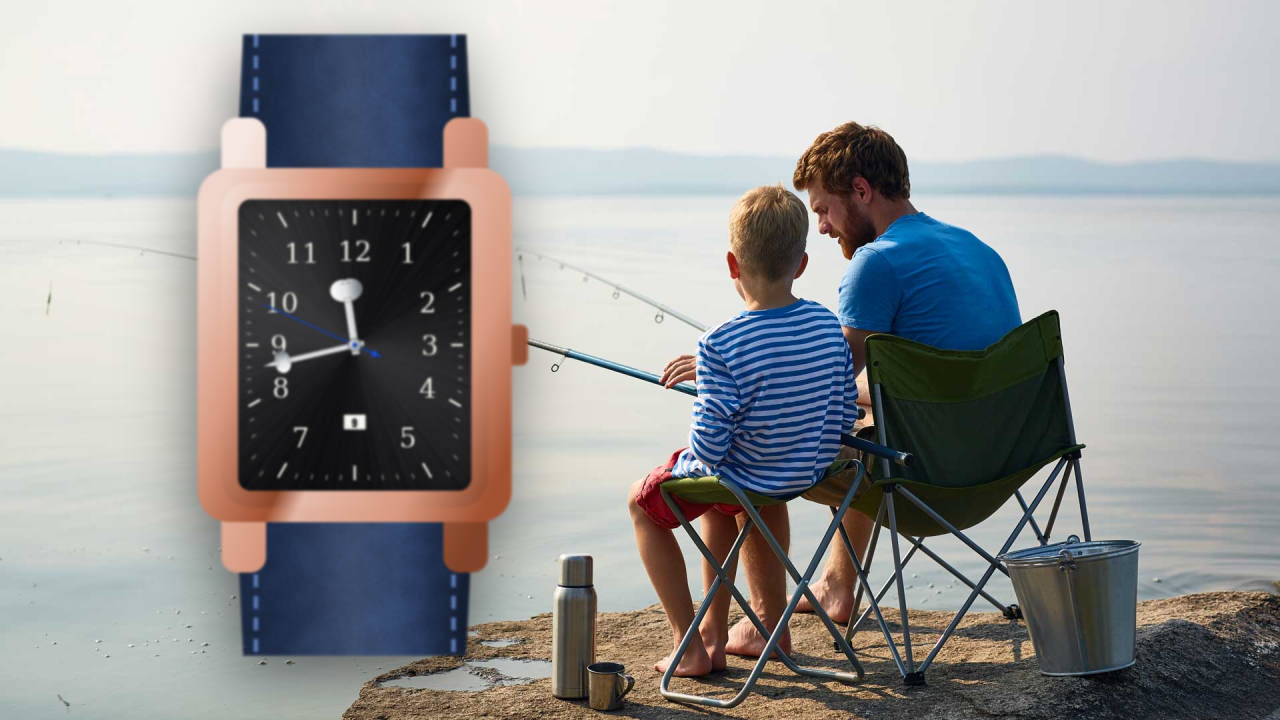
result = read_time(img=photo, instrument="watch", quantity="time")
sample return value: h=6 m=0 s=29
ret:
h=11 m=42 s=49
